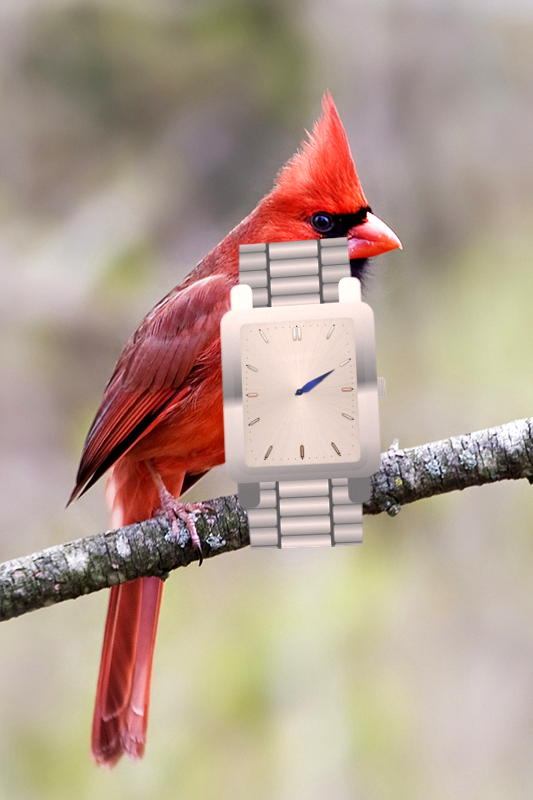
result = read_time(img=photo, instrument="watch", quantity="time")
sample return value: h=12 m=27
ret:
h=2 m=10
